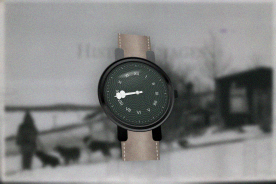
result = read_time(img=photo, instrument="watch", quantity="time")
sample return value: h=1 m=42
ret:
h=8 m=43
